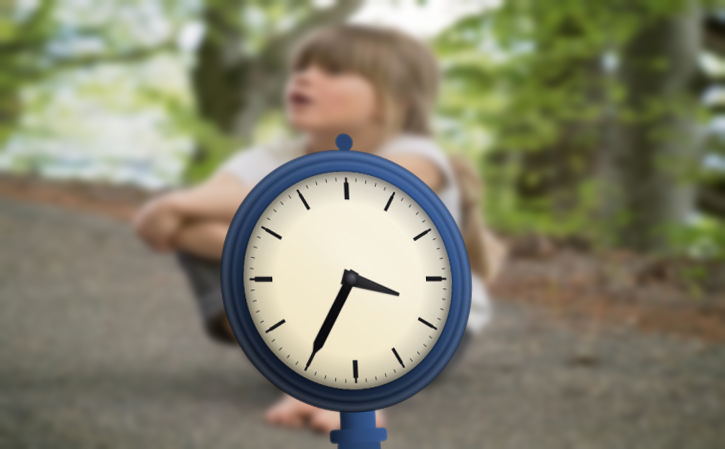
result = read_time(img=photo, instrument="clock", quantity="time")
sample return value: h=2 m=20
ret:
h=3 m=35
